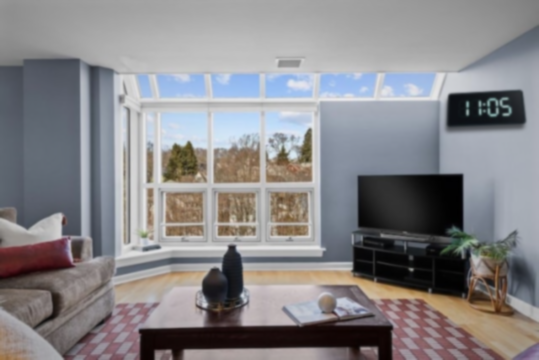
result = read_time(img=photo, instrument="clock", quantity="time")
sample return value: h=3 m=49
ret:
h=11 m=5
